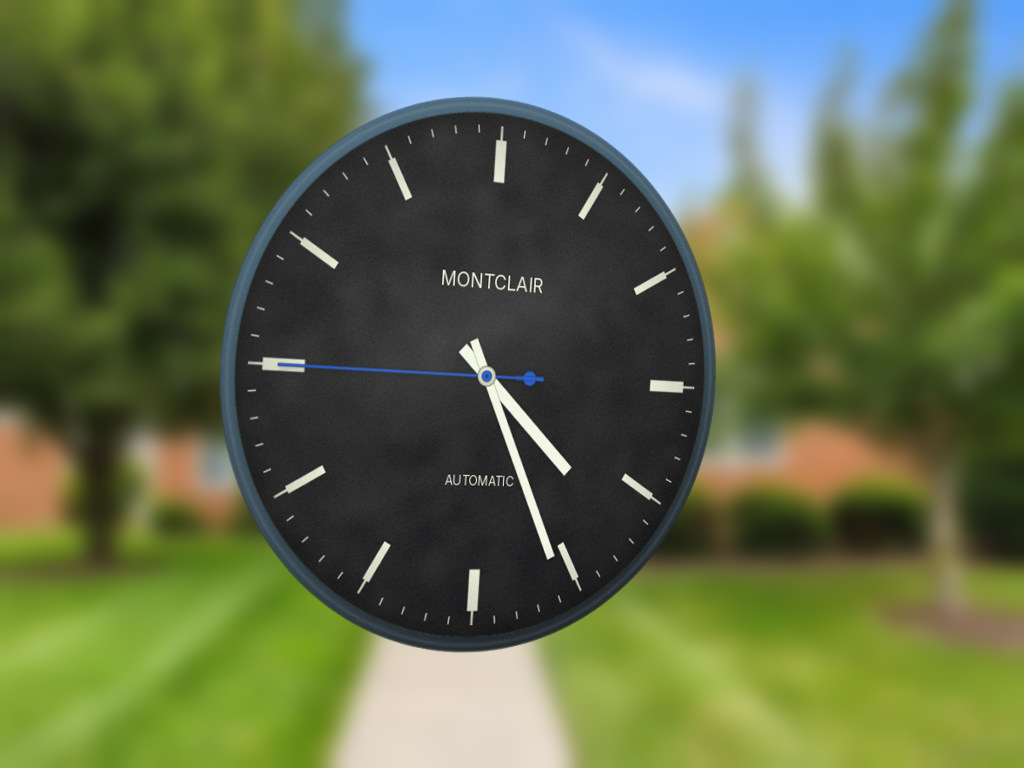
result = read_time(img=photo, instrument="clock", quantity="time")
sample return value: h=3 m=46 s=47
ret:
h=4 m=25 s=45
